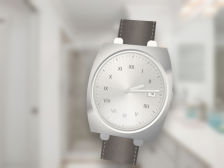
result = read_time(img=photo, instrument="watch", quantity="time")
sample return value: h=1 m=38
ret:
h=2 m=14
